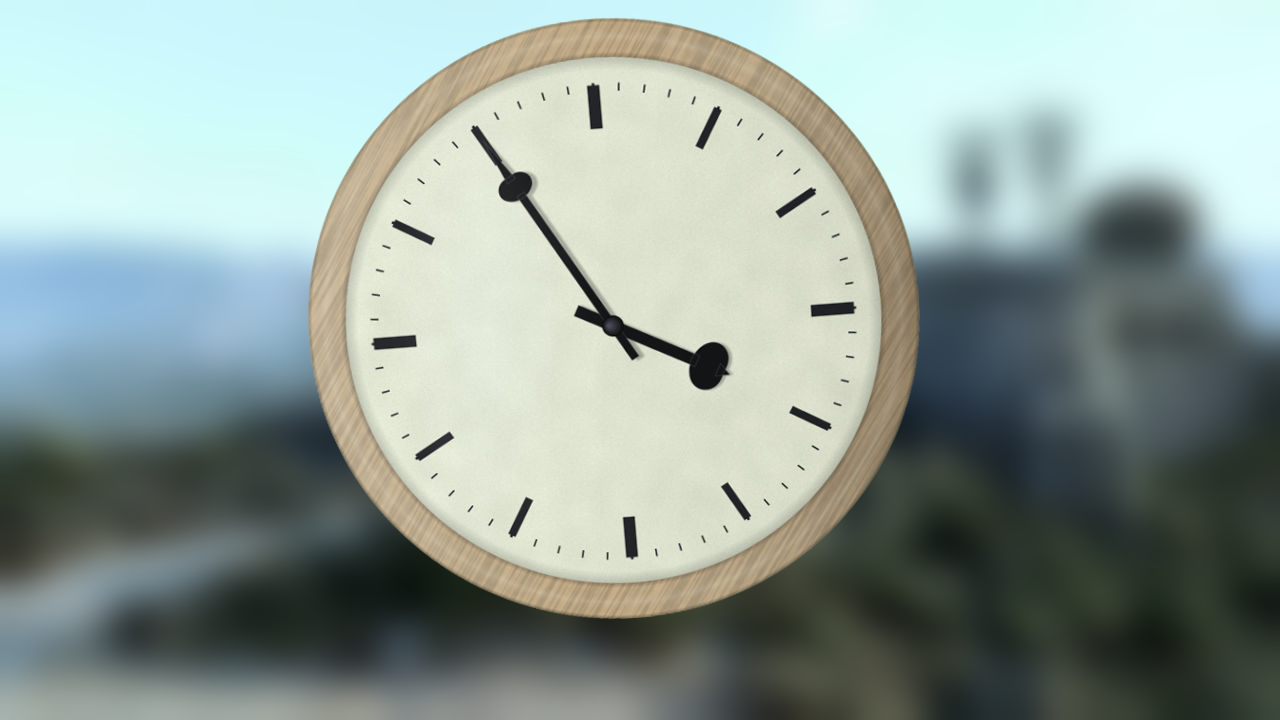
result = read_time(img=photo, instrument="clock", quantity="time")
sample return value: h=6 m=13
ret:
h=3 m=55
